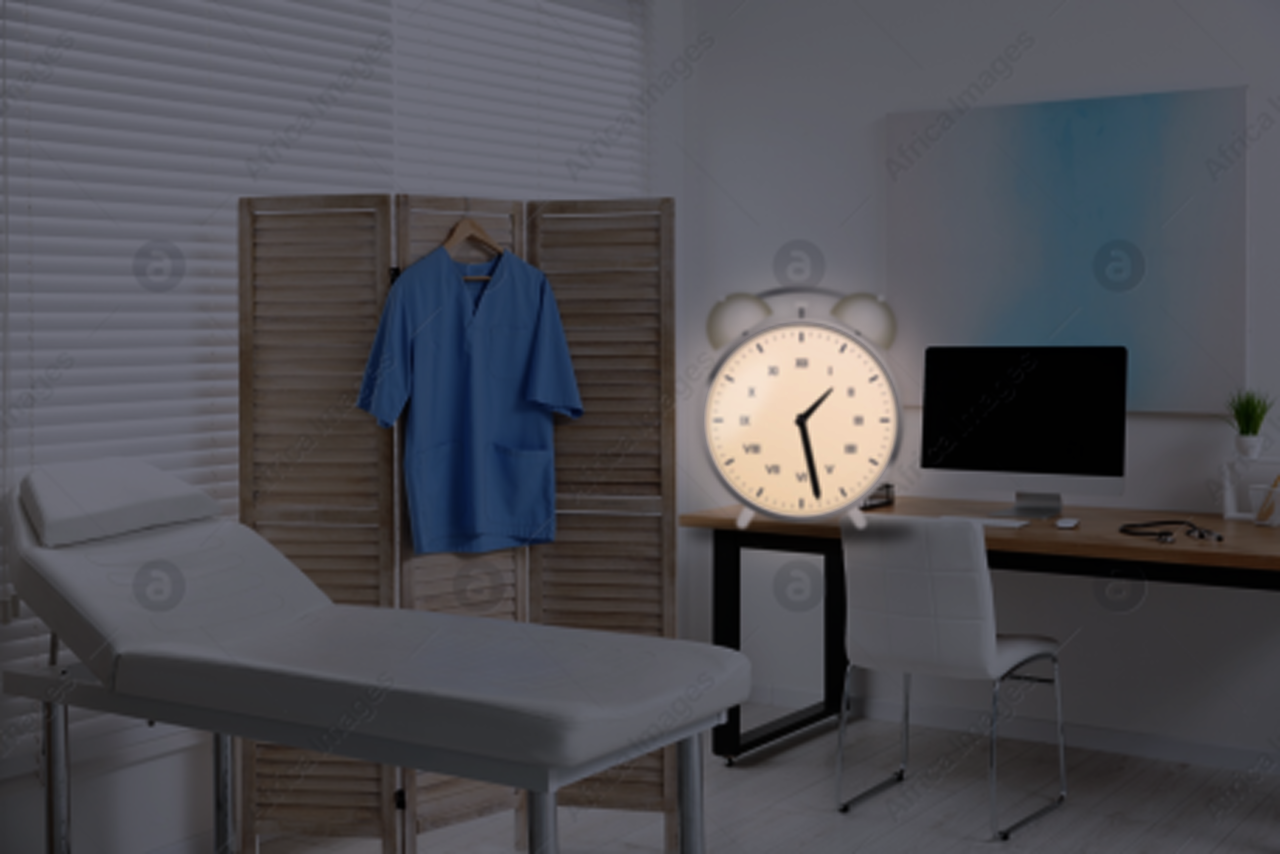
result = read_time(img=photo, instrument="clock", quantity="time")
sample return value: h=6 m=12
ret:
h=1 m=28
